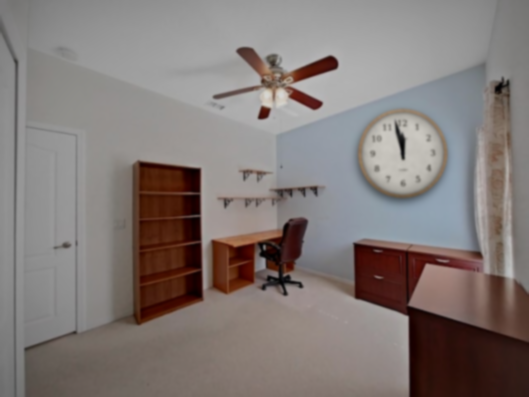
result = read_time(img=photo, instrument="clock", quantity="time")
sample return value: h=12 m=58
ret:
h=11 m=58
